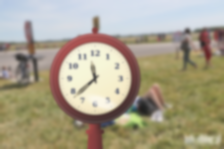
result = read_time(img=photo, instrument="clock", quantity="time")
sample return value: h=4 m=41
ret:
h=11 m=38
